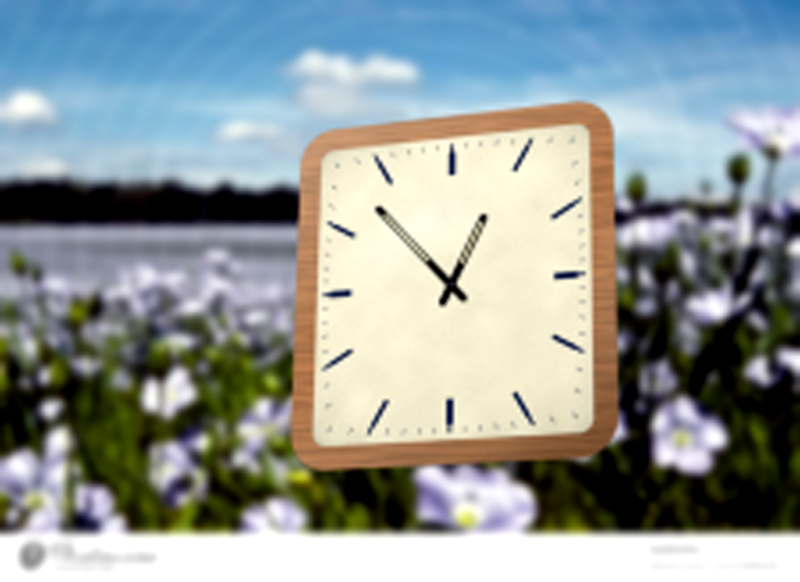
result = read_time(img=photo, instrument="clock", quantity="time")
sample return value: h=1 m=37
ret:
h=12 m=53
